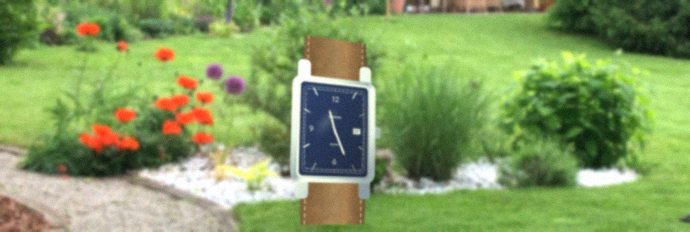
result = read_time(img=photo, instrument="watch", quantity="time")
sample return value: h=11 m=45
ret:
h=11 m=26
